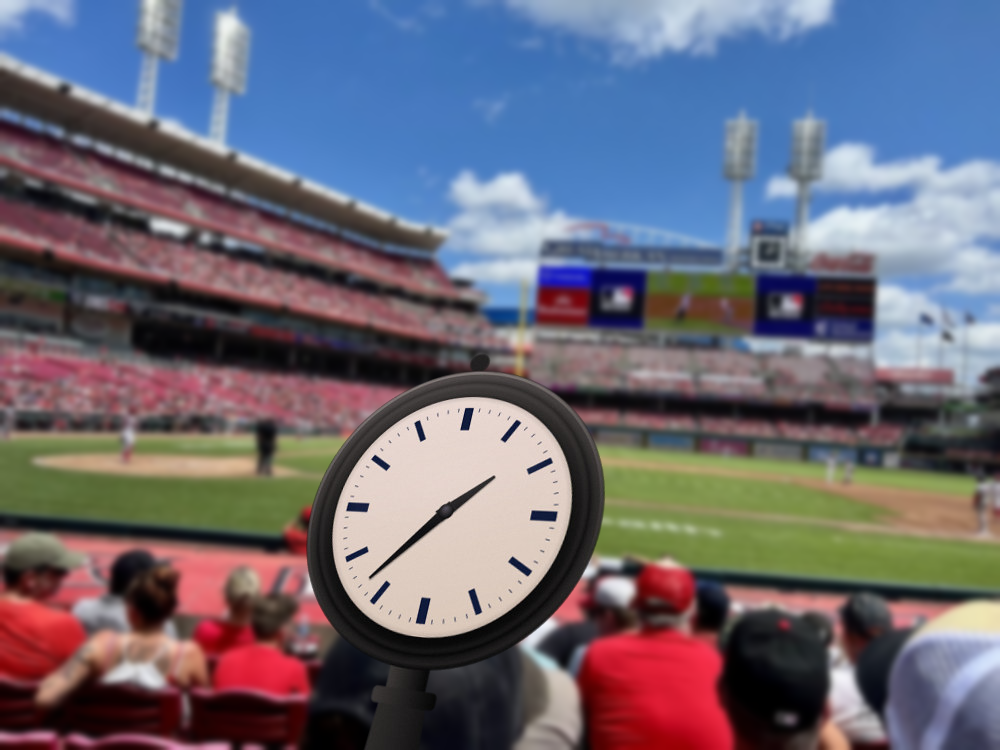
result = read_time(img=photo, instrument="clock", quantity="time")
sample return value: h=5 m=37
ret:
h=1 m=37
